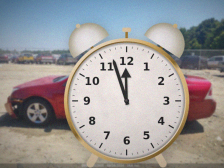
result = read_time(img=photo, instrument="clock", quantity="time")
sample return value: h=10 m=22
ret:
h=11 m=57
